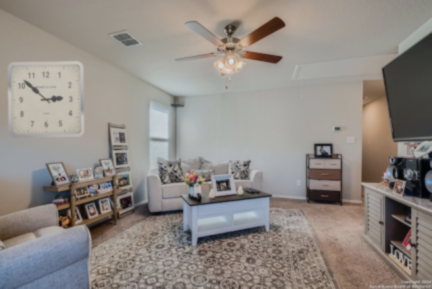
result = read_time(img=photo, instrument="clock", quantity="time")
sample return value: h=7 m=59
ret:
h=2 m=52
